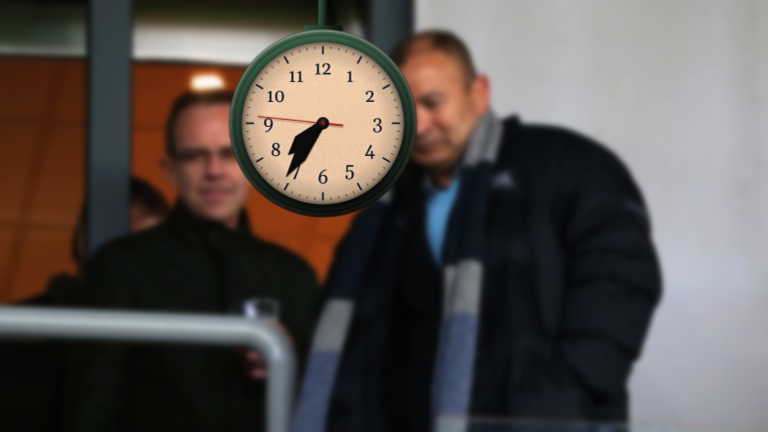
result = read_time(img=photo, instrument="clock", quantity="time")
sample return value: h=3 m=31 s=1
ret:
h=7 m=35 s=46
